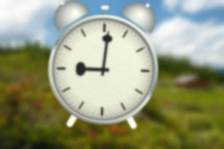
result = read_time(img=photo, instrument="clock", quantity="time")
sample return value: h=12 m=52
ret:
h=9 m=1
